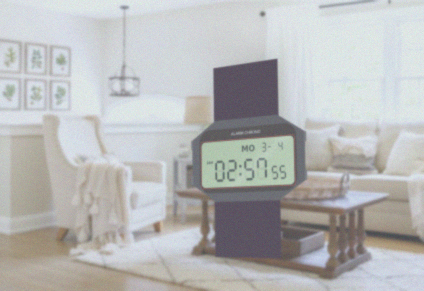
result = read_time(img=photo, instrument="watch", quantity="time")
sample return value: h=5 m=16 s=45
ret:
h=2 m=57 s=55
